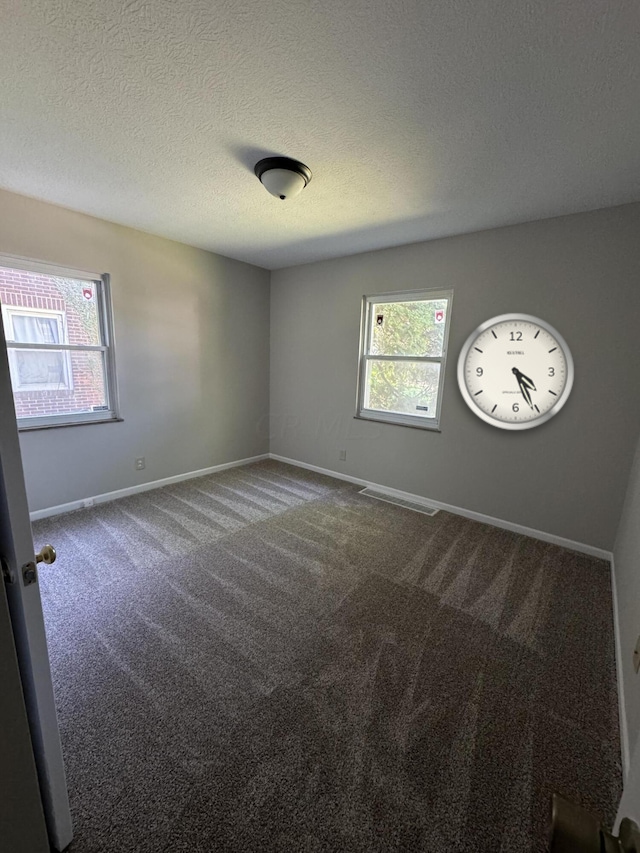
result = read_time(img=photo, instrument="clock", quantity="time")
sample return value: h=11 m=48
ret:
h=4 m=26
